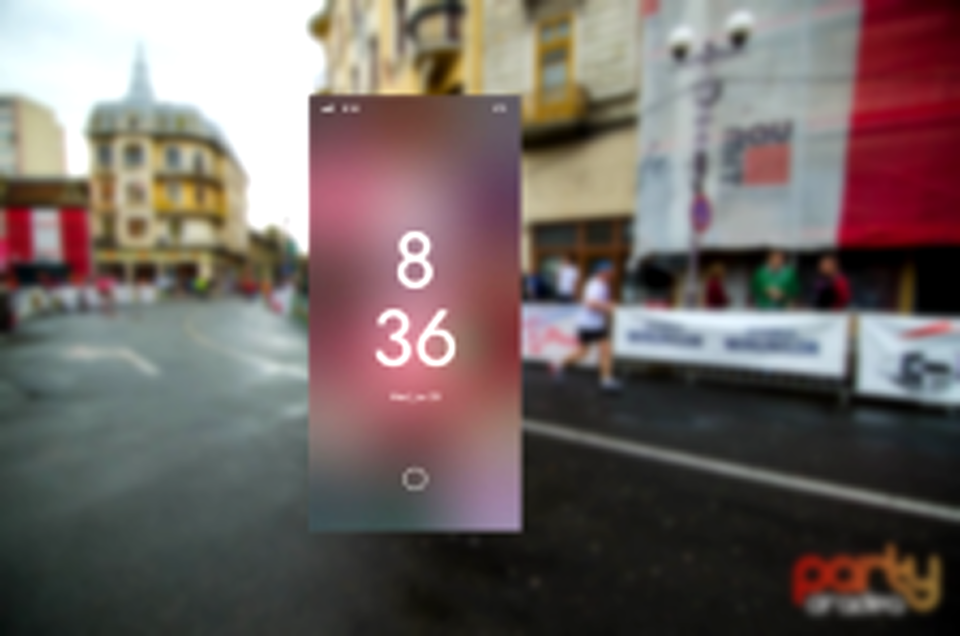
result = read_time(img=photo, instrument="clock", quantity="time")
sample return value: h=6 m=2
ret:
h=8 m=36
